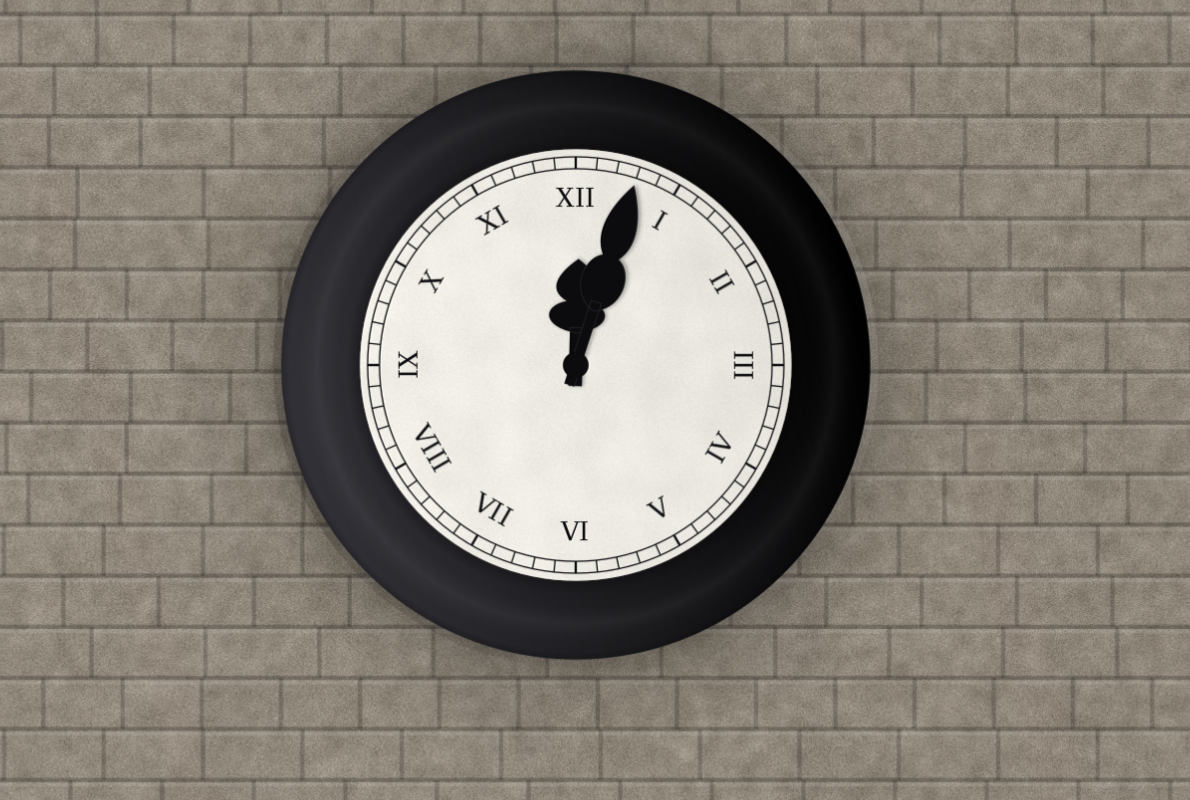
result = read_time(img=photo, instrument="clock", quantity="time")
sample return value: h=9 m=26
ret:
h=12 m=3
